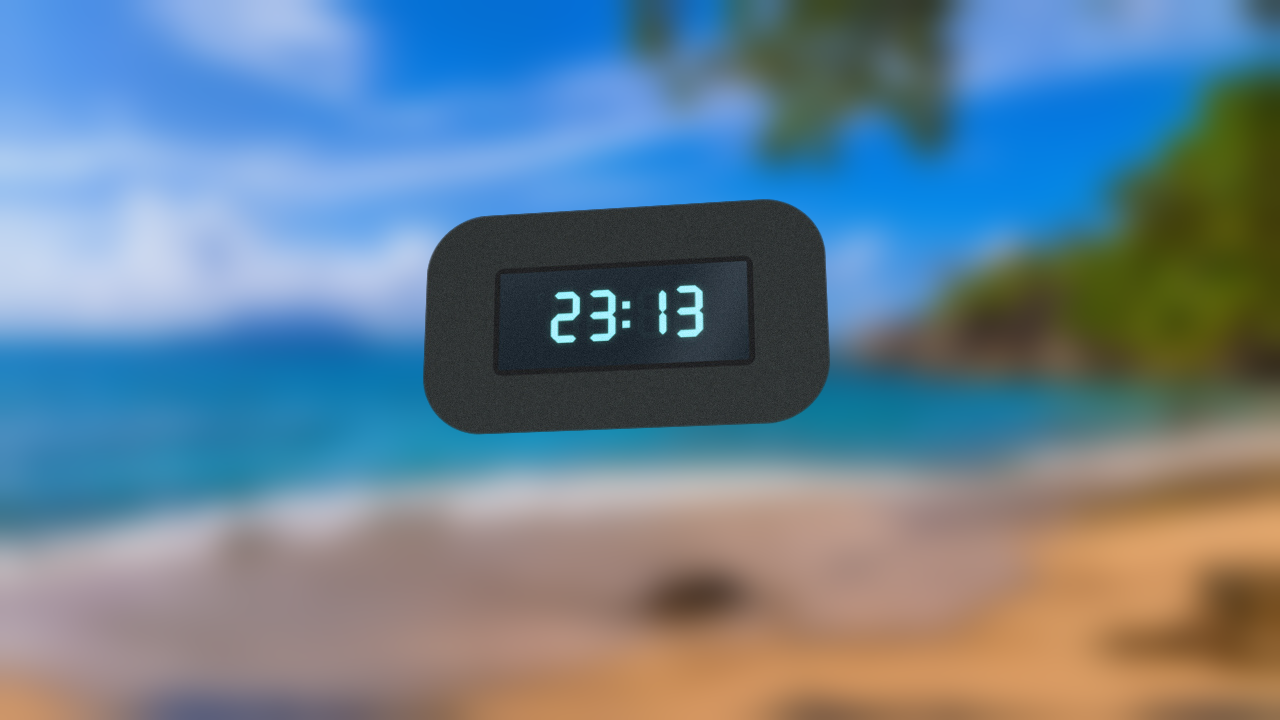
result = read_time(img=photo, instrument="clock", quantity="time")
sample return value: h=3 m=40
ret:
h=23 m=13
